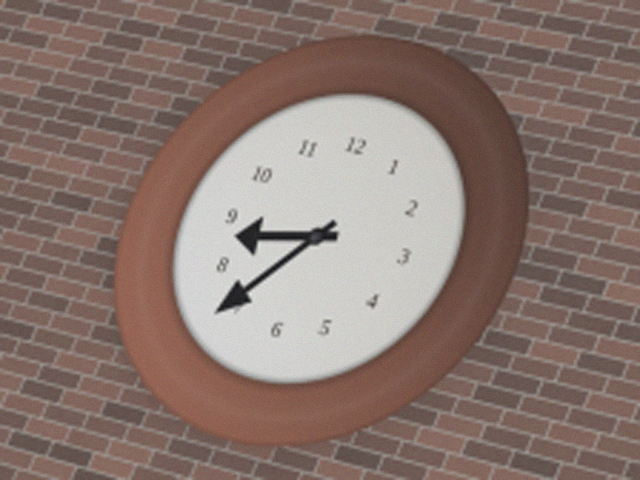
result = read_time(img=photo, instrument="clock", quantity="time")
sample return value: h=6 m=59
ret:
h=8 m=36
